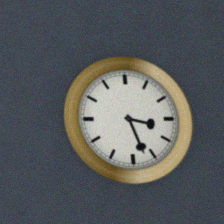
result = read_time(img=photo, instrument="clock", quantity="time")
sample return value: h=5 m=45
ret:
h=3 m=27
